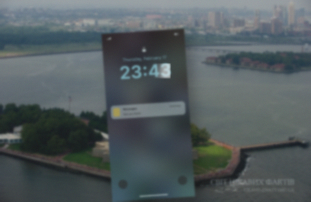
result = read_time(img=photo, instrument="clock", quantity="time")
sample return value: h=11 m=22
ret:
h=23 m=43
